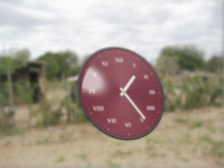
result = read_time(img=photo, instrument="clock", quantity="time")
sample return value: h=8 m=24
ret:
h=1 m=24
